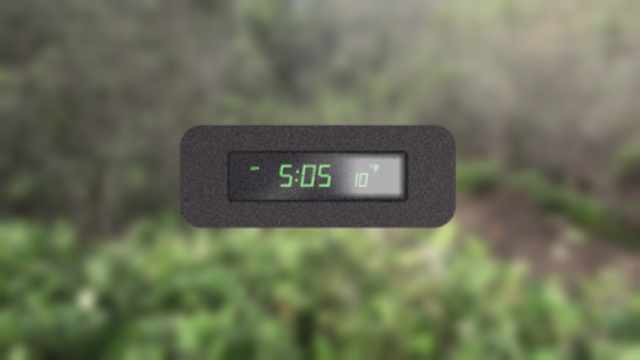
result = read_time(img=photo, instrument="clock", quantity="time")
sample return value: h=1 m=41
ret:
h=5 m=5
